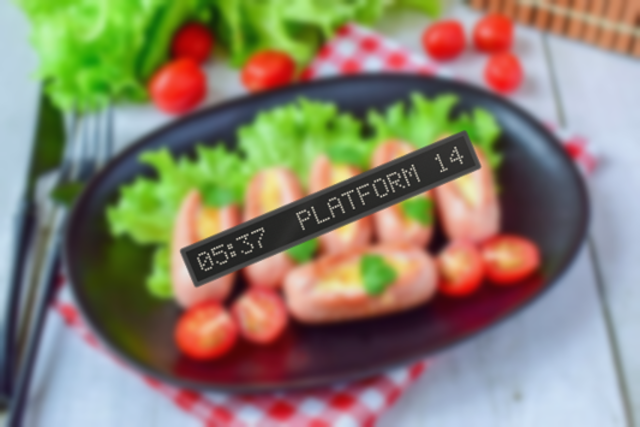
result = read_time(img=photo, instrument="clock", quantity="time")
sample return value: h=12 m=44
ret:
h=5 m=37
